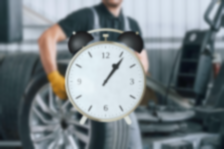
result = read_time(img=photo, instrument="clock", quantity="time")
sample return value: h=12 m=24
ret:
h=1 m=6
